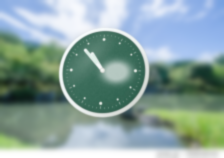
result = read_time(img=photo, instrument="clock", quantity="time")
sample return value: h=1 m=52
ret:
h=10 m=53
